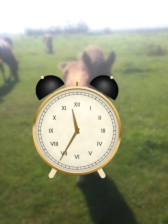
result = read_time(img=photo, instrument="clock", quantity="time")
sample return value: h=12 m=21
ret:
h=11 m=35
